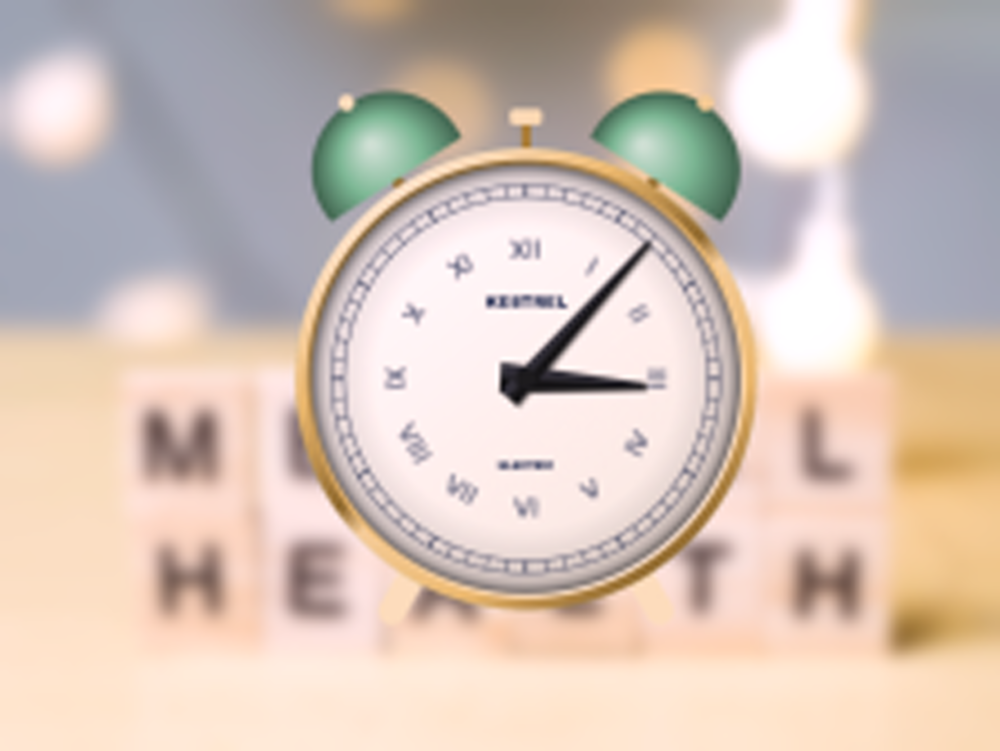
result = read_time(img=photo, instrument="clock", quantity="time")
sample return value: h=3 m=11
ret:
h=3 m=7
